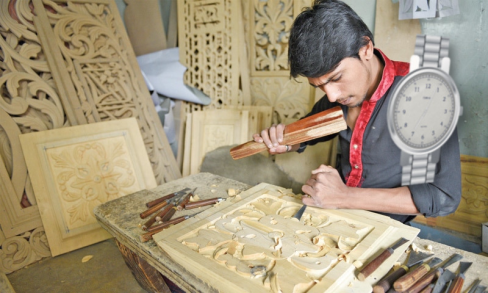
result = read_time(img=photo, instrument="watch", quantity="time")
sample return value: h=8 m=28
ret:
h=7 m=4
